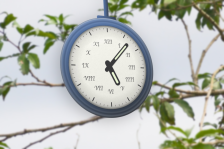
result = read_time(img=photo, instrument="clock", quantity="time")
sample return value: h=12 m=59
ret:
h=5 m=7
